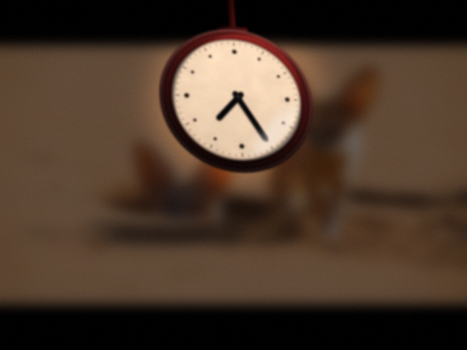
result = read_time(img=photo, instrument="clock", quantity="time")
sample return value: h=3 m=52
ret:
h=7 m=25
